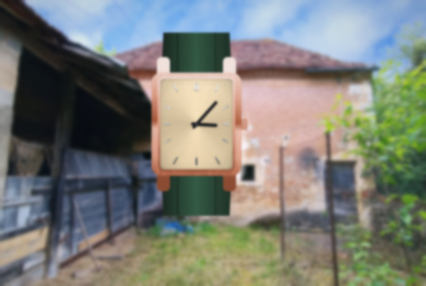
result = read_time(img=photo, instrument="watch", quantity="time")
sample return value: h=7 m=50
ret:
h=3 m=7
